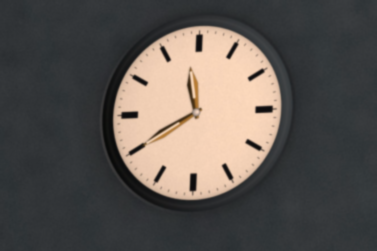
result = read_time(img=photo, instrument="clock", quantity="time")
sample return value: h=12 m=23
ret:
h=11 m=40
